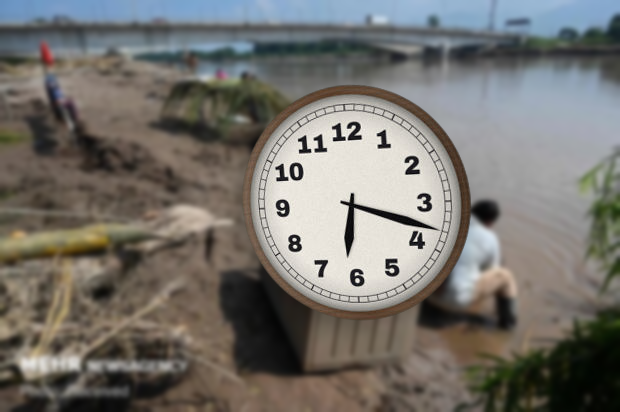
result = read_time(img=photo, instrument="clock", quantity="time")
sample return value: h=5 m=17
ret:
h=6 m=18
